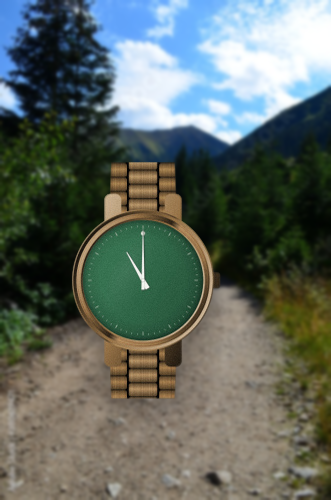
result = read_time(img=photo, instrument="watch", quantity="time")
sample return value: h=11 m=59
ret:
h=11 m=0
